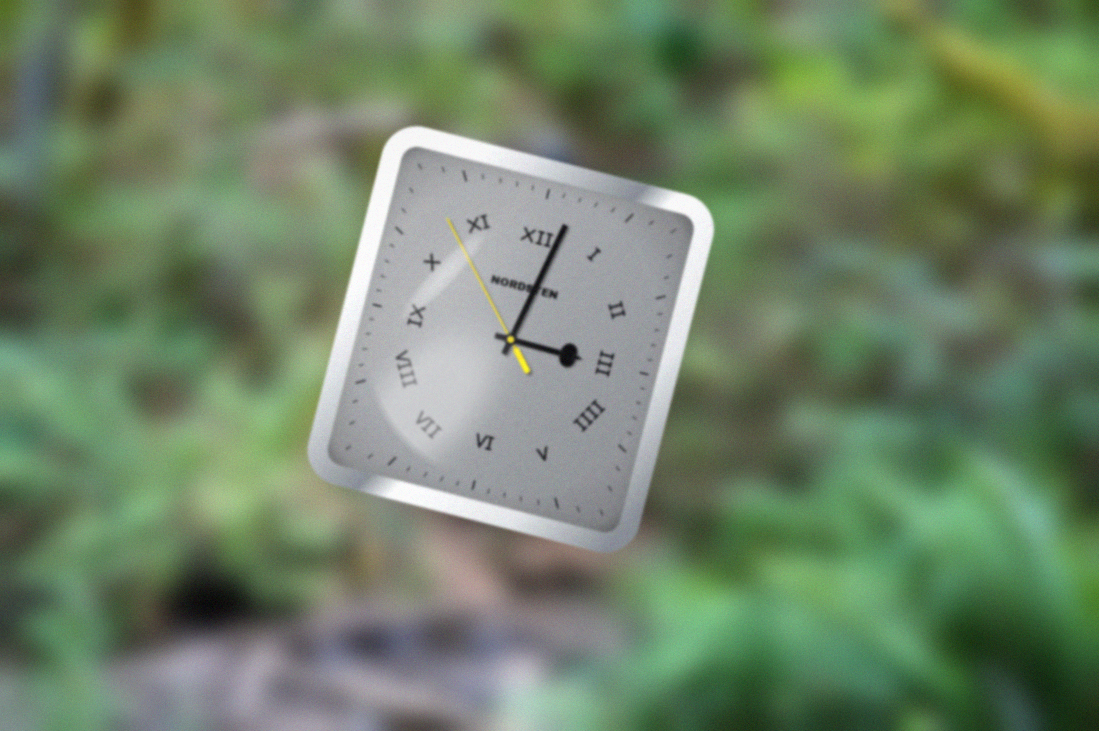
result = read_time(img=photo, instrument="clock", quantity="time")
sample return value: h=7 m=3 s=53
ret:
h=3 m=1 s=53
